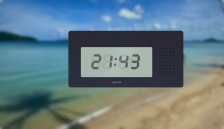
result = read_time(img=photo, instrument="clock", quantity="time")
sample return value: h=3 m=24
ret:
h=21 m=43
